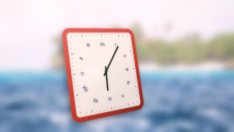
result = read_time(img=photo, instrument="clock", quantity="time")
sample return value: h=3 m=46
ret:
h=6 m=6
